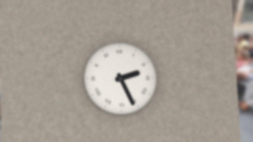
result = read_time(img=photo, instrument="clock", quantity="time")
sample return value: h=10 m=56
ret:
h=2 m=26
